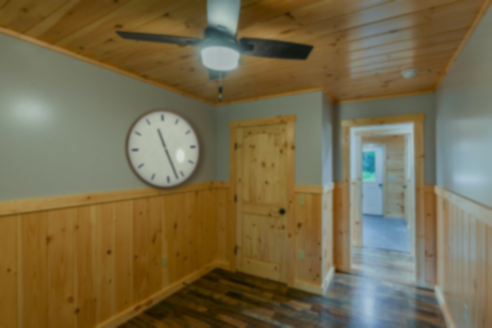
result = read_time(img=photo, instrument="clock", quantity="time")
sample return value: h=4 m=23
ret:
h=11 m=27
